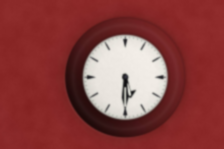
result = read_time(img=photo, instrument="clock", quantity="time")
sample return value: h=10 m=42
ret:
h=5 m=30
